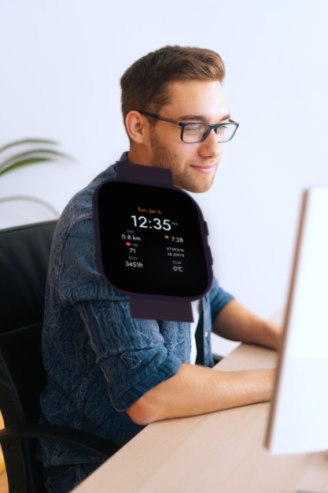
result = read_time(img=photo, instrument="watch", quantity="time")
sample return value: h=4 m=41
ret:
h=12 m=35
